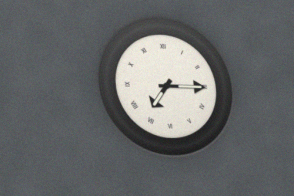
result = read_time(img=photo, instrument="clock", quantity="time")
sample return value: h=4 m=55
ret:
h=7 m=15
